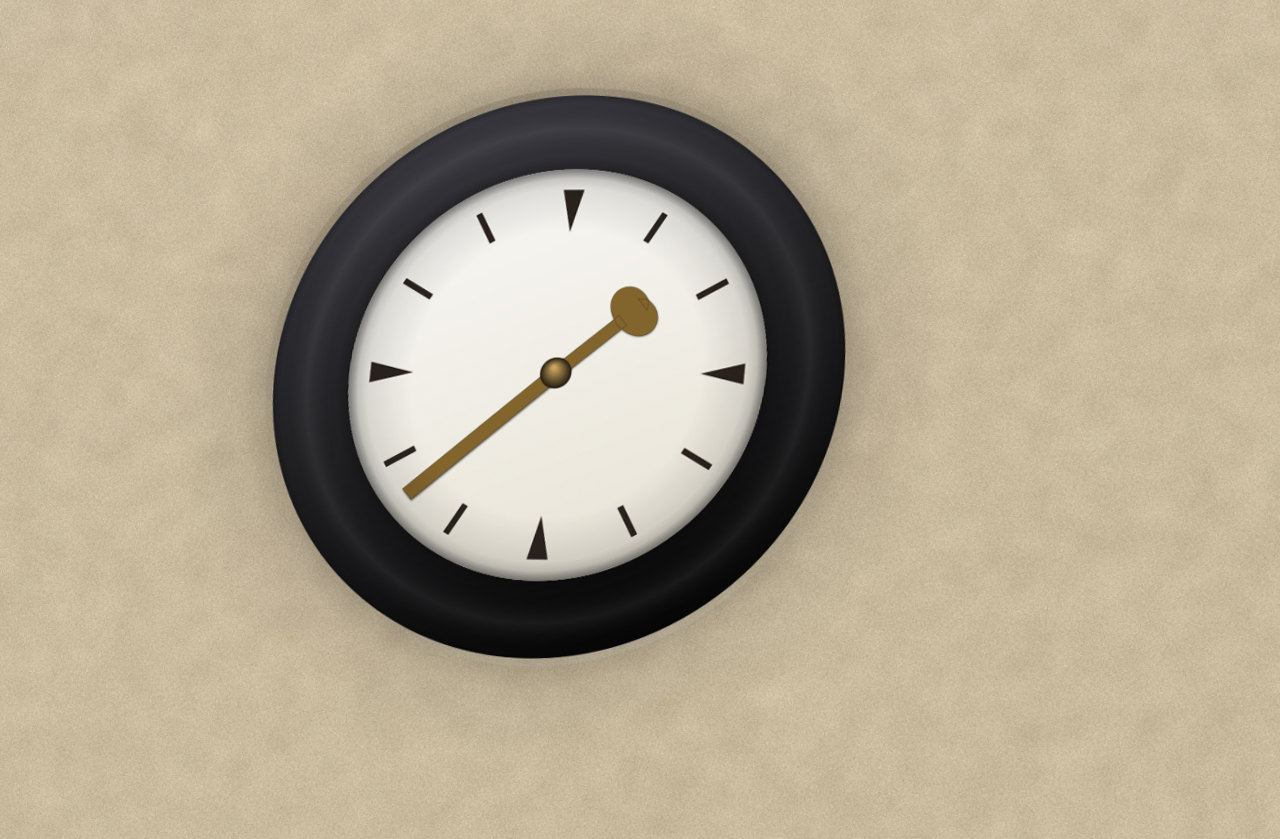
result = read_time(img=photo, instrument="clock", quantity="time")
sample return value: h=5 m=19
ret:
h=1 m=38
